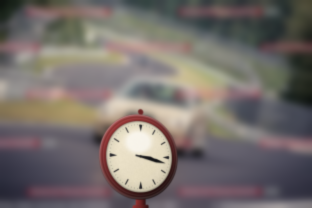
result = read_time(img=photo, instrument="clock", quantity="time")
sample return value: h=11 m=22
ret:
h=3 m=17
